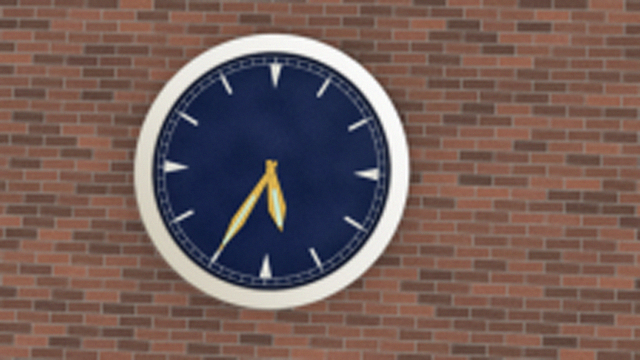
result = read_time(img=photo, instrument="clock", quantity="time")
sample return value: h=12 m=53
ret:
h=5 m=35
